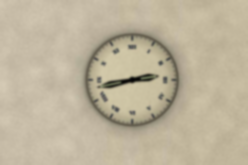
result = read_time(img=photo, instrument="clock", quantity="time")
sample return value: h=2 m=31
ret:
h=2 m=43
